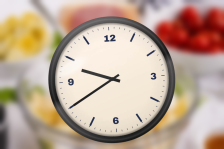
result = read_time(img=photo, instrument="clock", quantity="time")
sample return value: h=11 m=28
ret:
h=9 m=40
